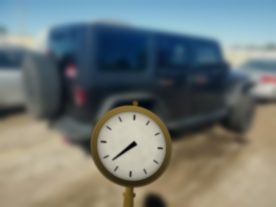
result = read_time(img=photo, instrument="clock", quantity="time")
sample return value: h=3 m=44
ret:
h=7 m=38
